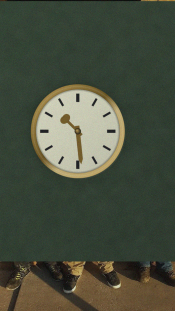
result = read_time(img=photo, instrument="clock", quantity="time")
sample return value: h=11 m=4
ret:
h=10 m=29
